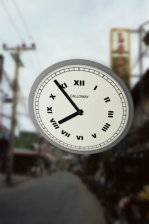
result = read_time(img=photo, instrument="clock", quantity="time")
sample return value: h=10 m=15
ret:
h=7 m=54
